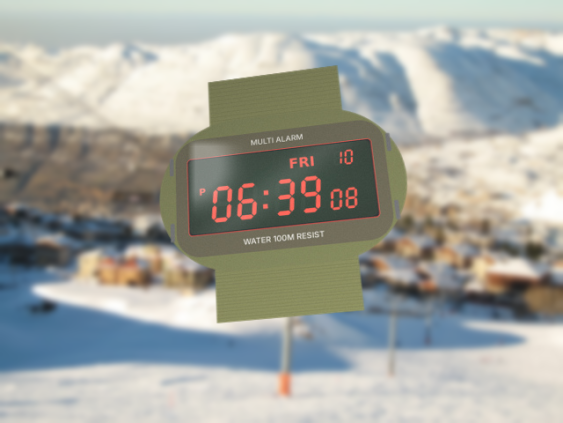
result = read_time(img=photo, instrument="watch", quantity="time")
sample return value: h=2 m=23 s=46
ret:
h=6 m=39 s=8
